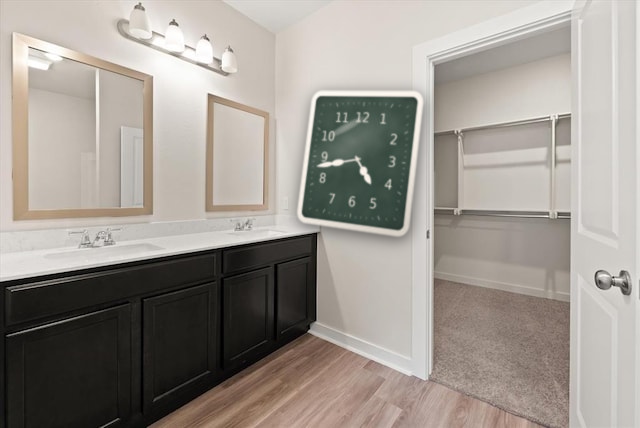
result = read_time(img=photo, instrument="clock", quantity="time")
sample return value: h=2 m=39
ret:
h=4 m=43
